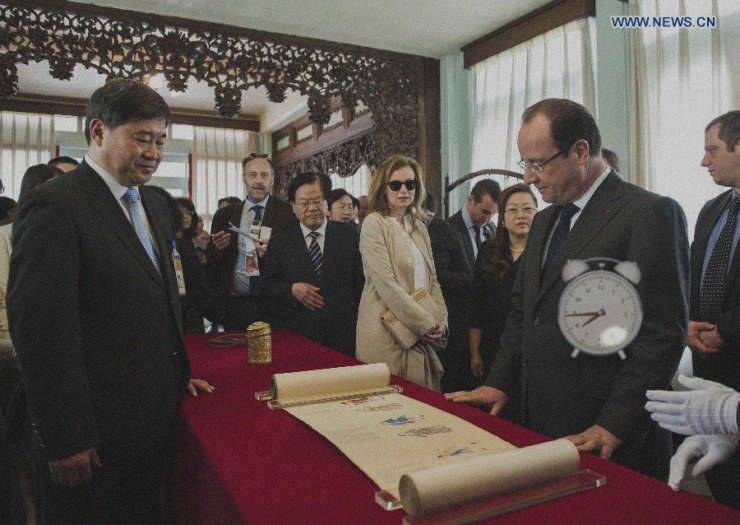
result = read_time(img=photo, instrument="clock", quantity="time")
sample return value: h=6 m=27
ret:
h=7 m=44
